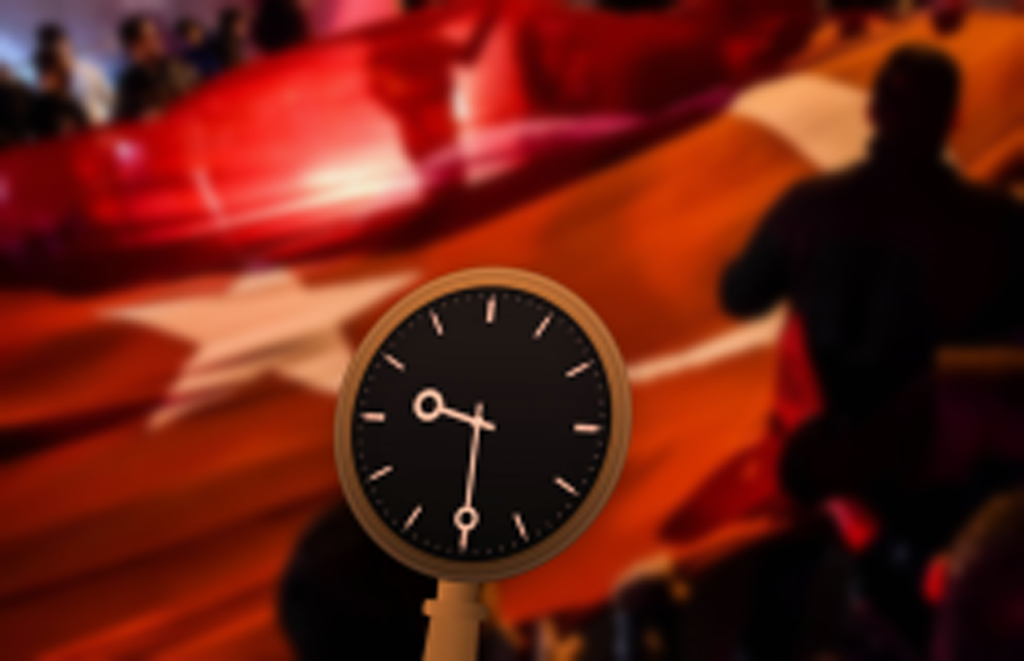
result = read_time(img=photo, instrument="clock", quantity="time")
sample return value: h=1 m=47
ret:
h=9 m=30
